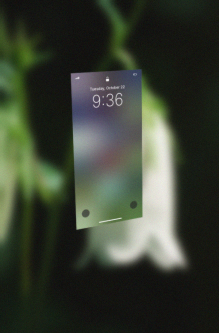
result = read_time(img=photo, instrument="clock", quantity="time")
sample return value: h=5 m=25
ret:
h=9 m=36
